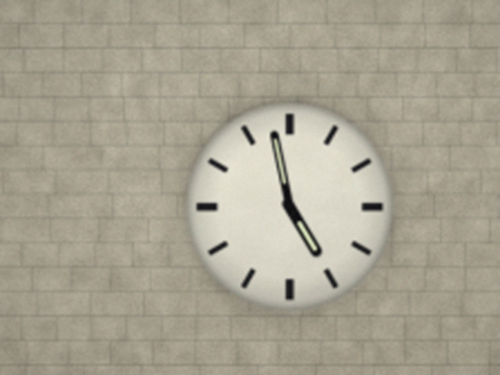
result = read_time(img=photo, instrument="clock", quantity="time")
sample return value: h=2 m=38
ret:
h=4 m=58
